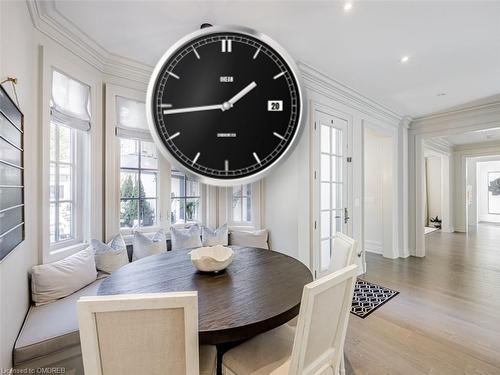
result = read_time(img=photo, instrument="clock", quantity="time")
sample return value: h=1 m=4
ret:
h=1 m=44
